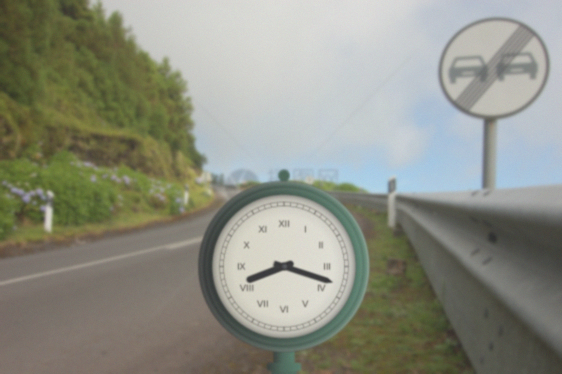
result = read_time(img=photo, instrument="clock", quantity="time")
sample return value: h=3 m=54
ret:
h=8 m=18
